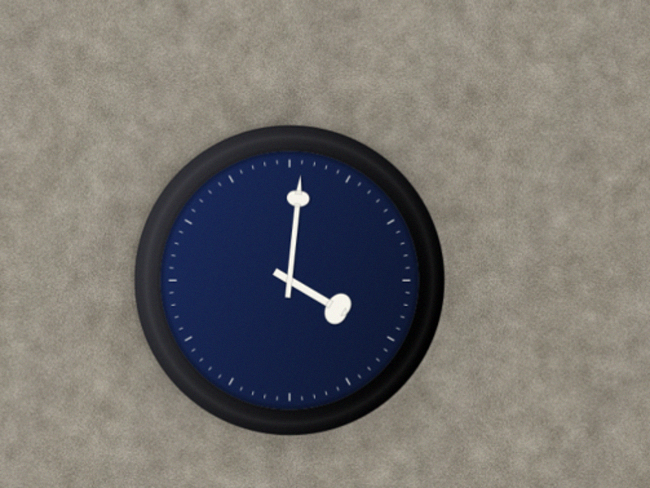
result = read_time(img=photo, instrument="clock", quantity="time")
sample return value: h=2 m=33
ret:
h=4 m=1
